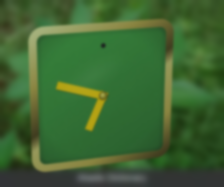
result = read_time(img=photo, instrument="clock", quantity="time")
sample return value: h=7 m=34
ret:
h=6 m=48
